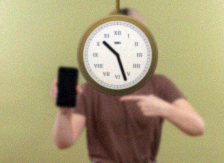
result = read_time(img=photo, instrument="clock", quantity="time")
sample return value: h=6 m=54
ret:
h=10 m=27
